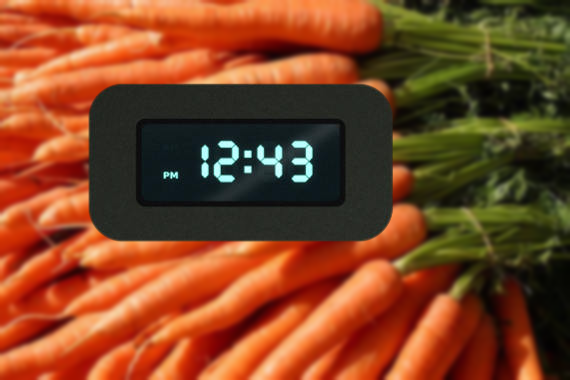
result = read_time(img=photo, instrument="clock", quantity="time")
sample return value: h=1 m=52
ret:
h=12 m=43
